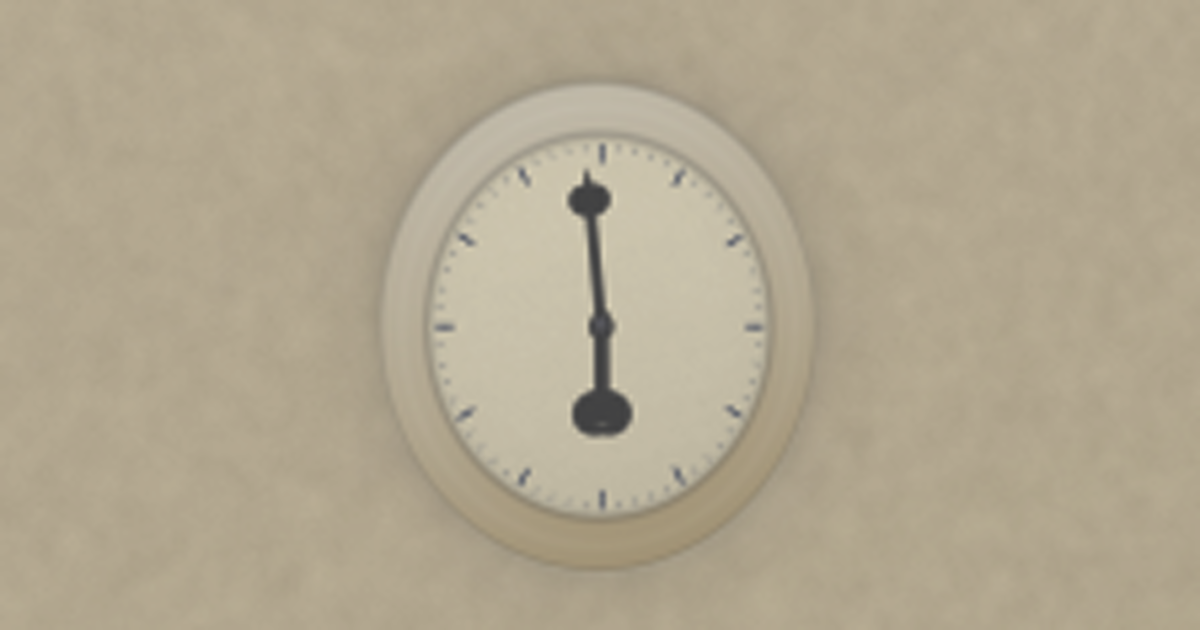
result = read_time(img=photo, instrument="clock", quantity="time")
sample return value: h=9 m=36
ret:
h=5 m=59
